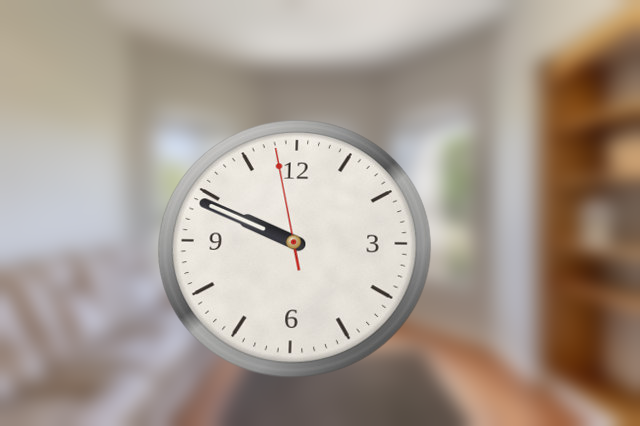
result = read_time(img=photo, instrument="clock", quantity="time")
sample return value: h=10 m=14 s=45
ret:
h=9 m=48 s=58
